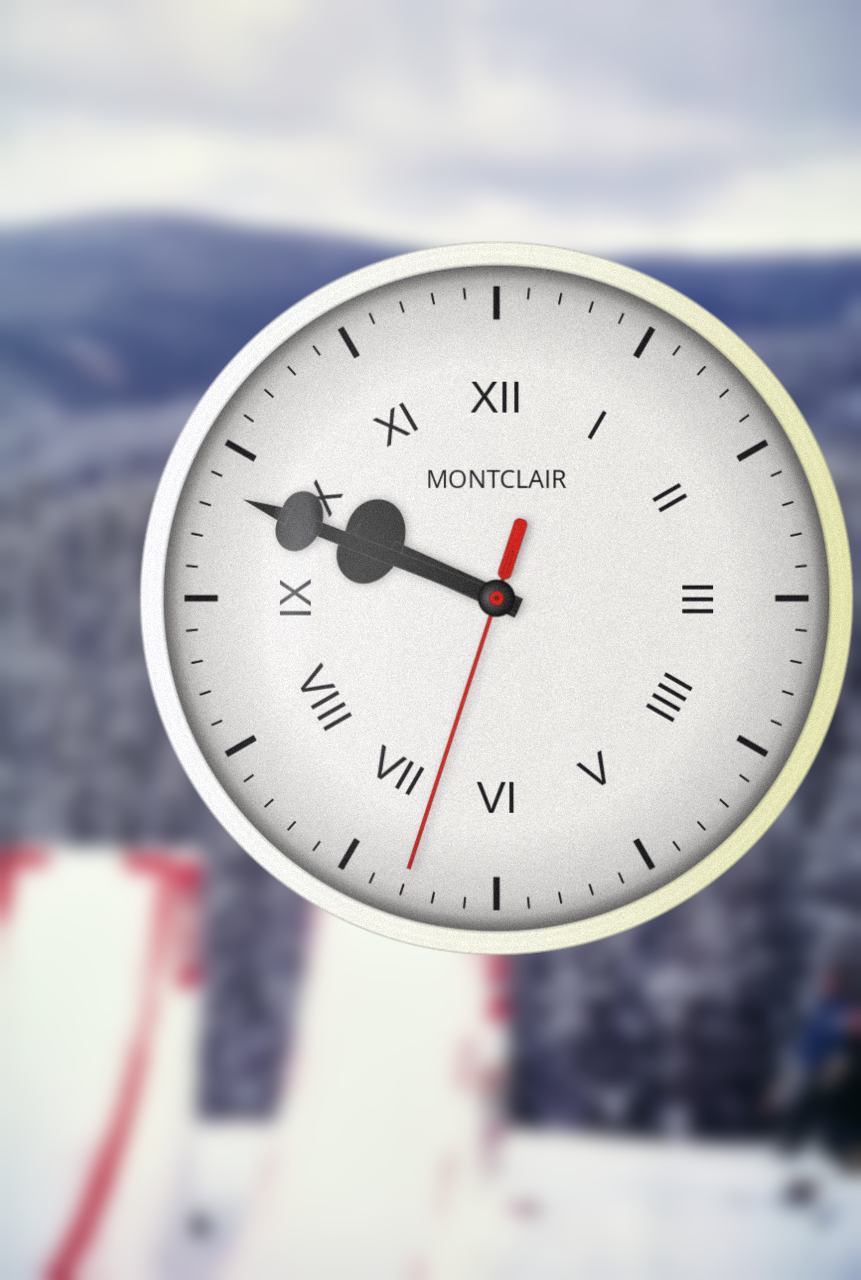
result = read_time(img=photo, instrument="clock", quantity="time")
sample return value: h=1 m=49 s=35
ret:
h=9 m=48 s=33
